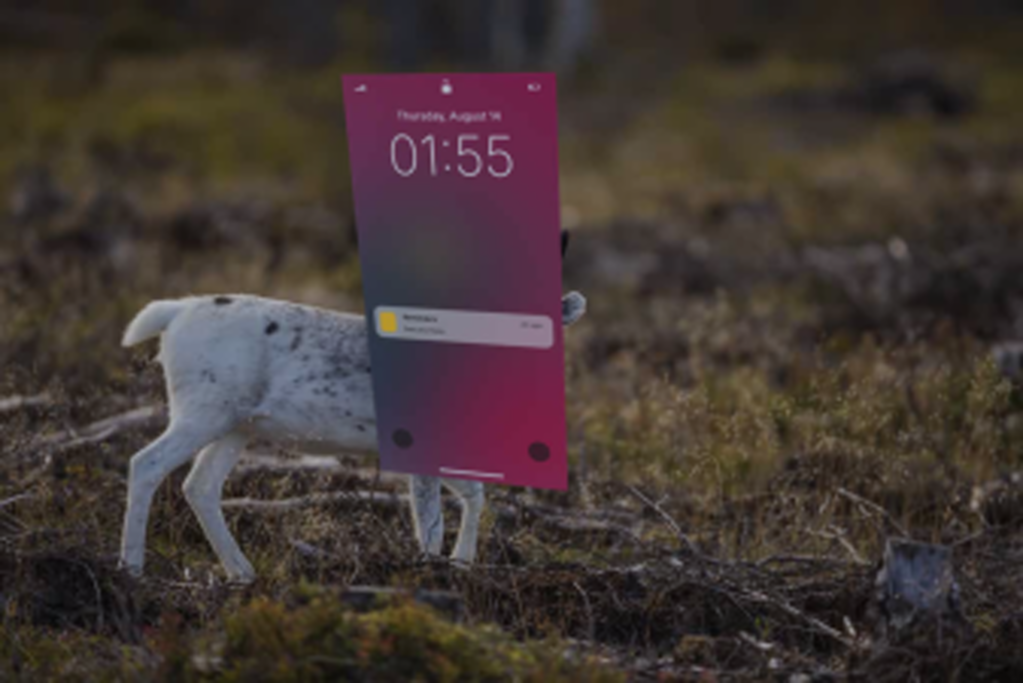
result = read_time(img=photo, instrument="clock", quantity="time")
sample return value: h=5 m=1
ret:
h=1 m=55
